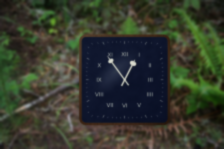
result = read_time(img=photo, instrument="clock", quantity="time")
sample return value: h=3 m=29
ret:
h=12 m=54
